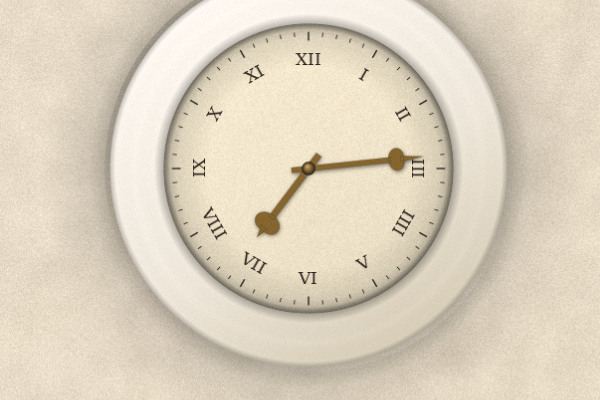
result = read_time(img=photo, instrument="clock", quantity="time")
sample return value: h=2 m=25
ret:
h=7 m=14
